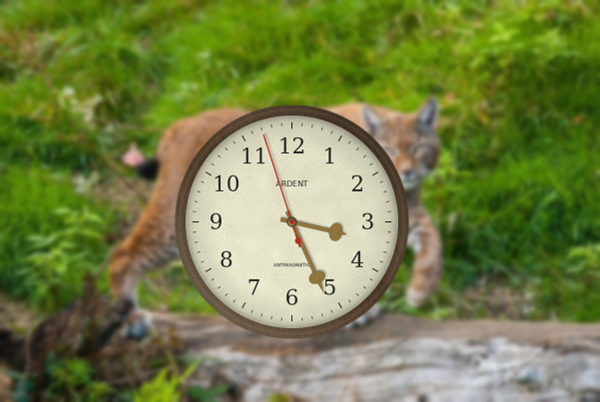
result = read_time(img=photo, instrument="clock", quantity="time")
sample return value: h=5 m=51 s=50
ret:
h=3 m=25 s=57
